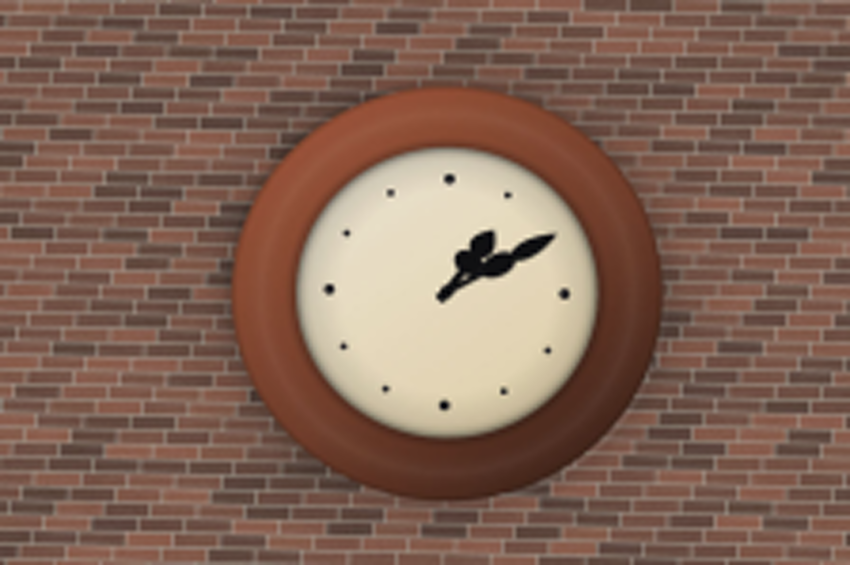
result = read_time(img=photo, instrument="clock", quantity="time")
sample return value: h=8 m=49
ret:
h=1 m=10
